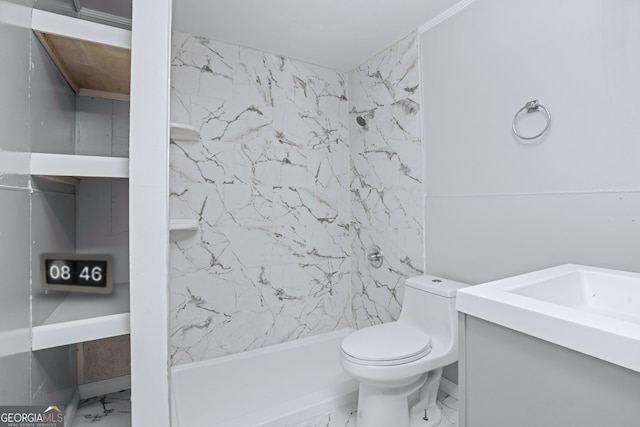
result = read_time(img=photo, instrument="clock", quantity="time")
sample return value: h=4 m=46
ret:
h=8 m=46
